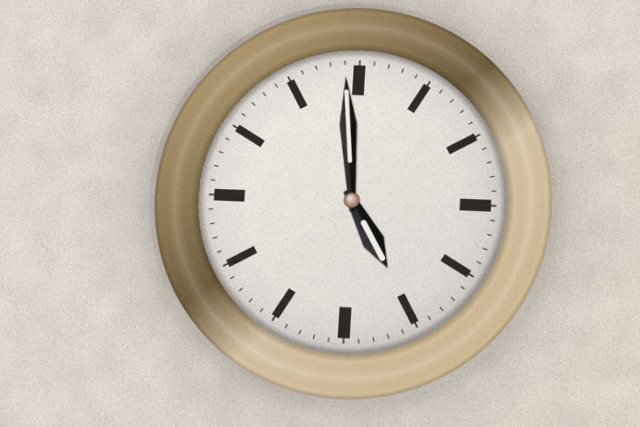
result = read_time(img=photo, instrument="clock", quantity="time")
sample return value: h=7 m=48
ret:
h=4 m=59
